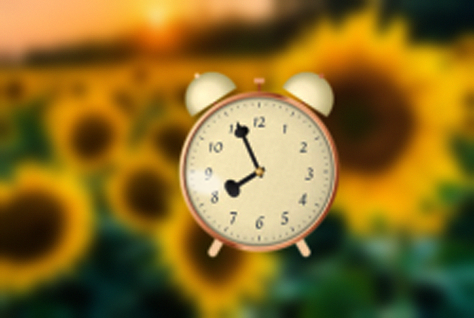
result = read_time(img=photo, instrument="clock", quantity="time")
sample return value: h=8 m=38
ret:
h=7 m=56
